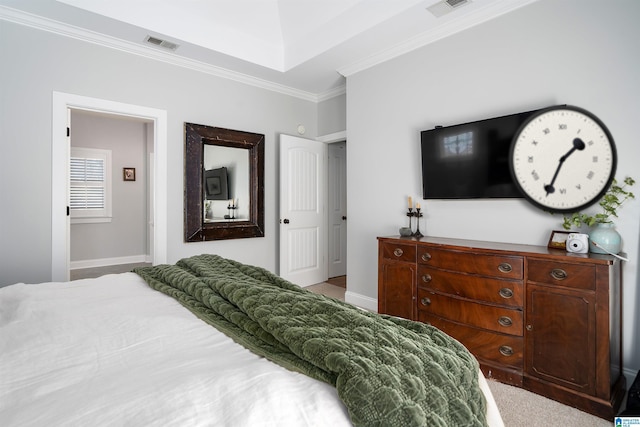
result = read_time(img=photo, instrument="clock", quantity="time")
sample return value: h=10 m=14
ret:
h=1 m=34
